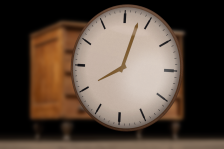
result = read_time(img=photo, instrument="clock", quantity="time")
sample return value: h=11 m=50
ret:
h=8 m=3
